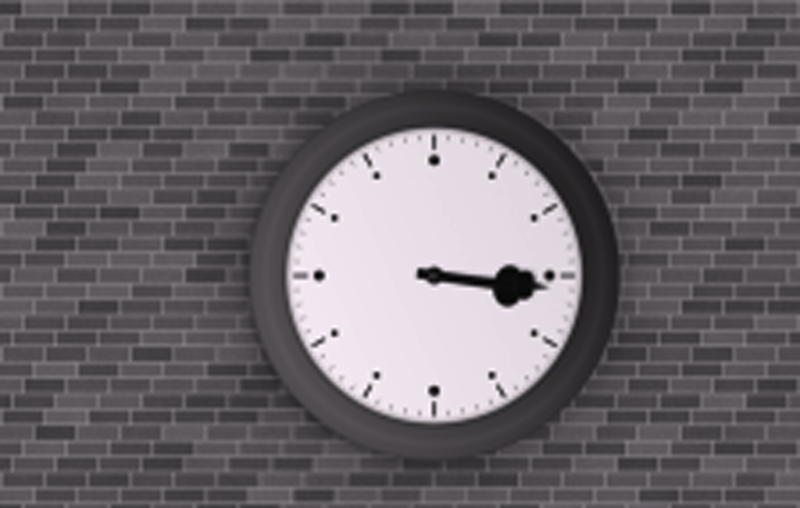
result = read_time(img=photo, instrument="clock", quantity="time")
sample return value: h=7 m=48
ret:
h=3 m=16
